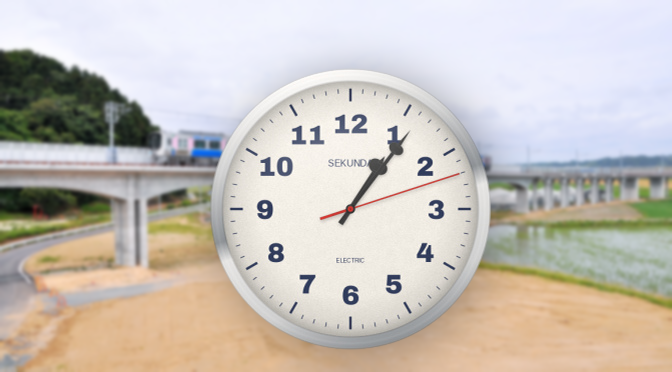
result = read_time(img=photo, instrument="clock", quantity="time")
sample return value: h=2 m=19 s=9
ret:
h=1 m=6 s=12
